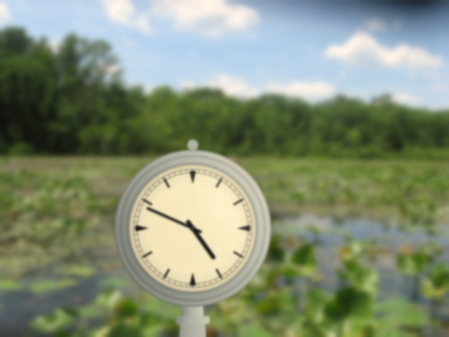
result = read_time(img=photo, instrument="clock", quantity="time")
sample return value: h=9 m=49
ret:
h=4 m=49
